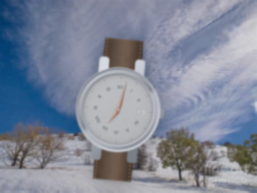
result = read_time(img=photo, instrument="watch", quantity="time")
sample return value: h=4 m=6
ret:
h=7 m=2
